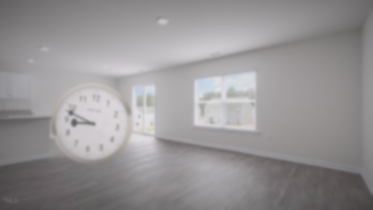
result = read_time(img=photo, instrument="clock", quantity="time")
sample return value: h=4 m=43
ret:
h=8 m=48
